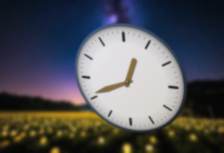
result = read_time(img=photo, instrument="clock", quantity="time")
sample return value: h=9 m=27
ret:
h=12 m=41
